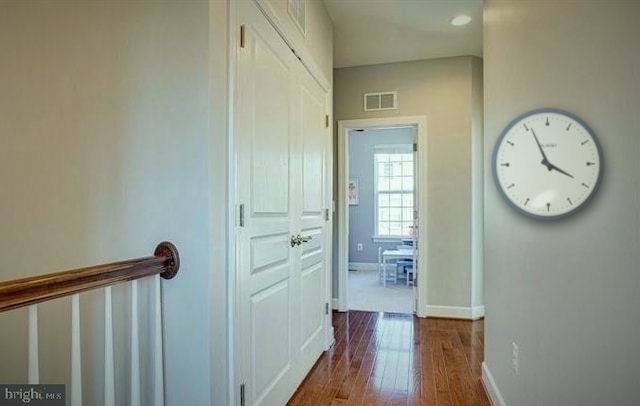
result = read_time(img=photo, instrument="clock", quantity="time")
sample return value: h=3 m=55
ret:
h=3 m=56
